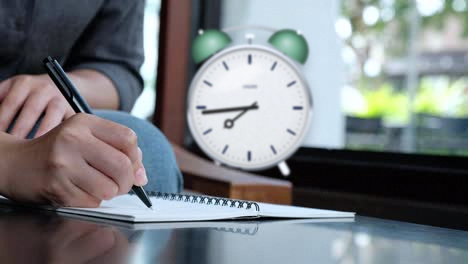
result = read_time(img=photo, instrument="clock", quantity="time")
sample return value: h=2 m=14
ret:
h=7 m=44
